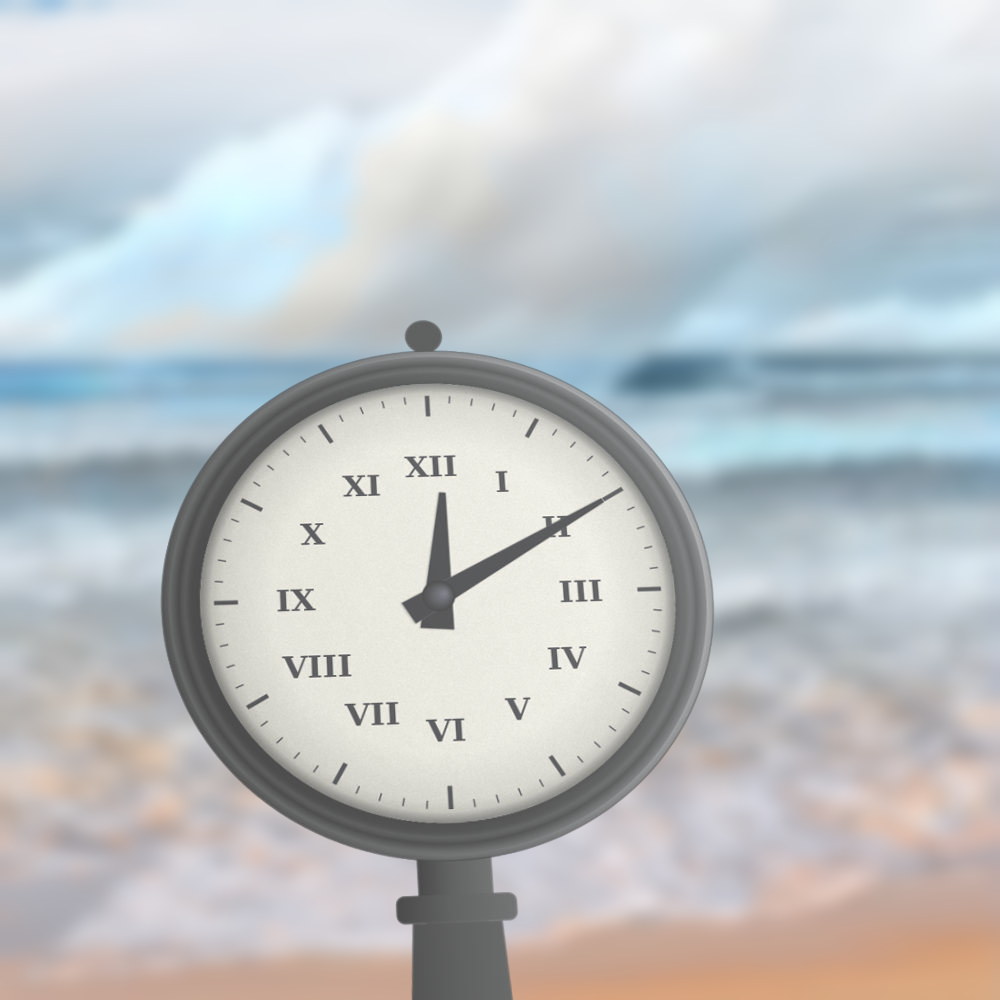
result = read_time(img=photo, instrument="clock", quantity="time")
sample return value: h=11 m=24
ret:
h=12 m=10
